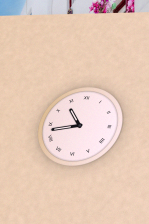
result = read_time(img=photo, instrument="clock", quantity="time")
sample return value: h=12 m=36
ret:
h=10 m=43
